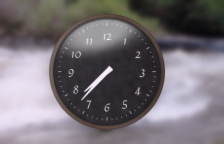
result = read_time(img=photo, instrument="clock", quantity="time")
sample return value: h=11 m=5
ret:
h=7 m=37
